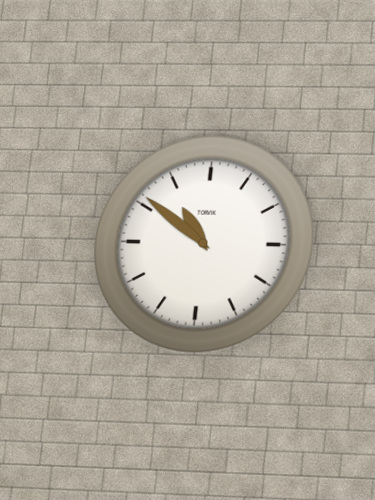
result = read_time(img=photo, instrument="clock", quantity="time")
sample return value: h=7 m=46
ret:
h=10 m=51
